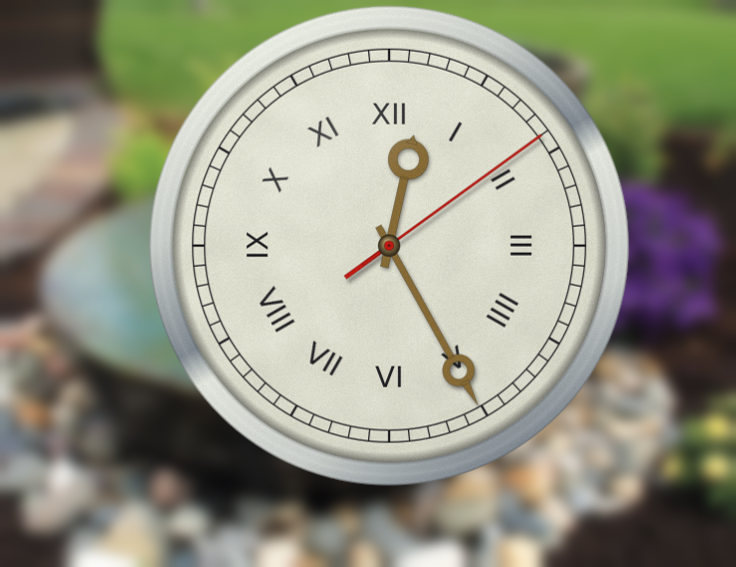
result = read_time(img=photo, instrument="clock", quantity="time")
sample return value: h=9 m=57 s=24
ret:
h=12 m=25 s=9
